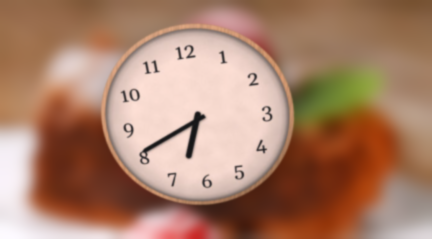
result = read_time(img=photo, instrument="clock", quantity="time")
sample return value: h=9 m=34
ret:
h=6 m=41
